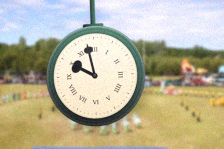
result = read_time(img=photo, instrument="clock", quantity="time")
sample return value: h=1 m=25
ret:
h=9 m=58
